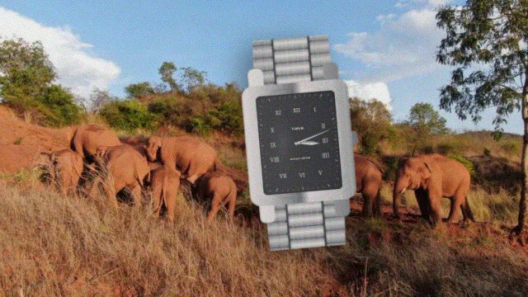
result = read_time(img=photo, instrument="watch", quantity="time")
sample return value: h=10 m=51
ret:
h=3 m=12
